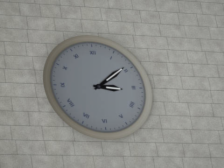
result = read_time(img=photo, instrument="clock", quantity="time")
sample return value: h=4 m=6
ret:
h=3 m=9
